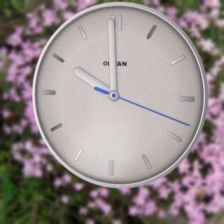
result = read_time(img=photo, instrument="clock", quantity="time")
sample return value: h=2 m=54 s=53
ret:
h=9 m=59 s=18
